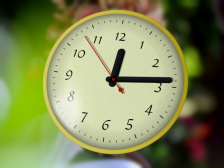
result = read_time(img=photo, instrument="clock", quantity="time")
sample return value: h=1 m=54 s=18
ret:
h=12 m=13 s=53
